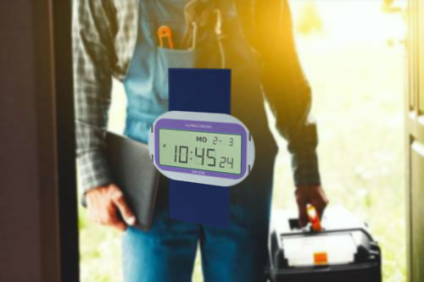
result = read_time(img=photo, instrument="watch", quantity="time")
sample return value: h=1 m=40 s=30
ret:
h=10 m=45 s=24
